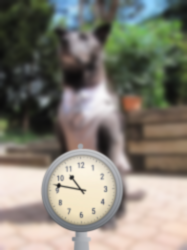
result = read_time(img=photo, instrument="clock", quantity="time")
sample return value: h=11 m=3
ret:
h=10 m=47
